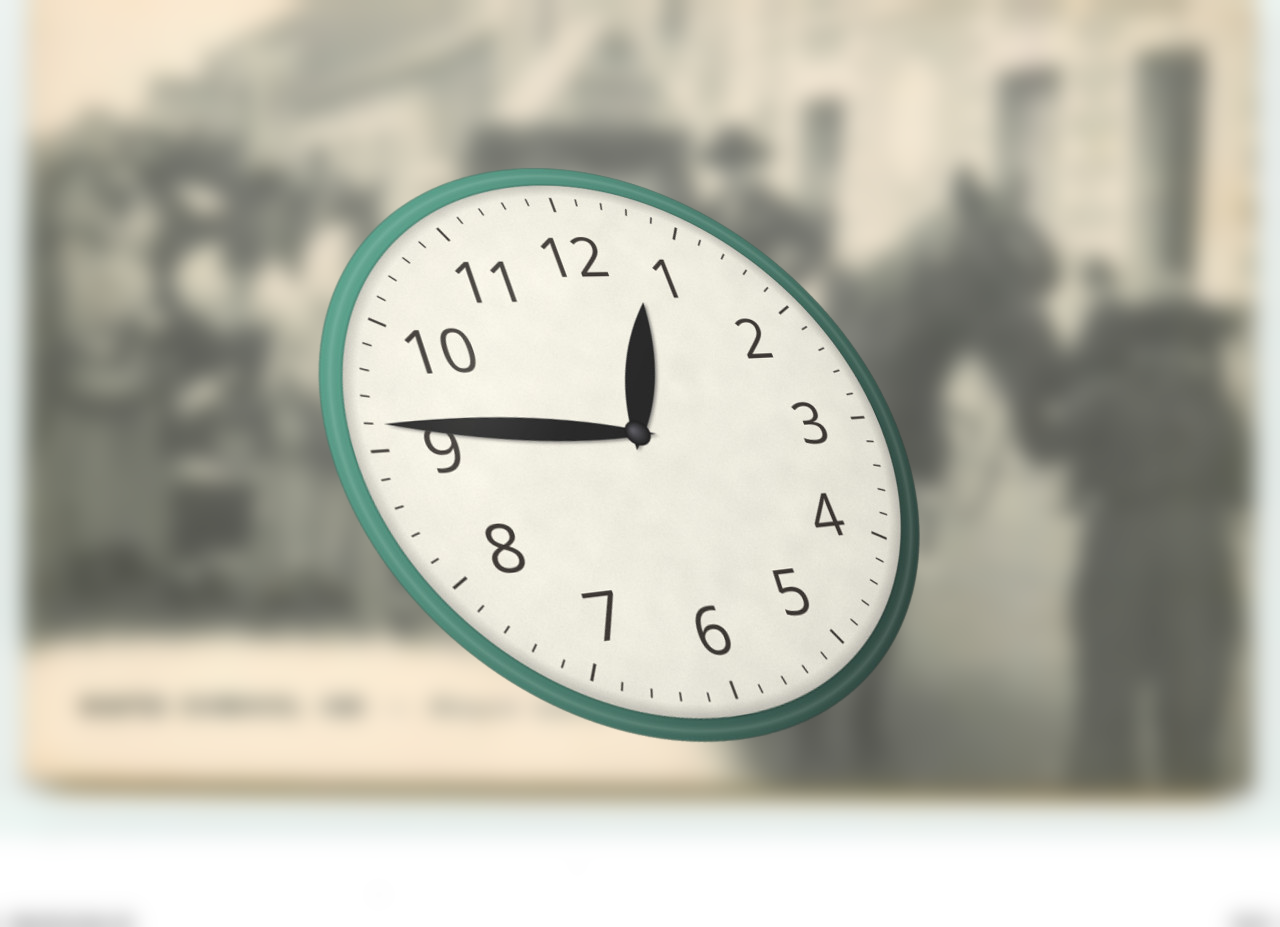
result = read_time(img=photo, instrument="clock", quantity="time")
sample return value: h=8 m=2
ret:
h=12 m=46
